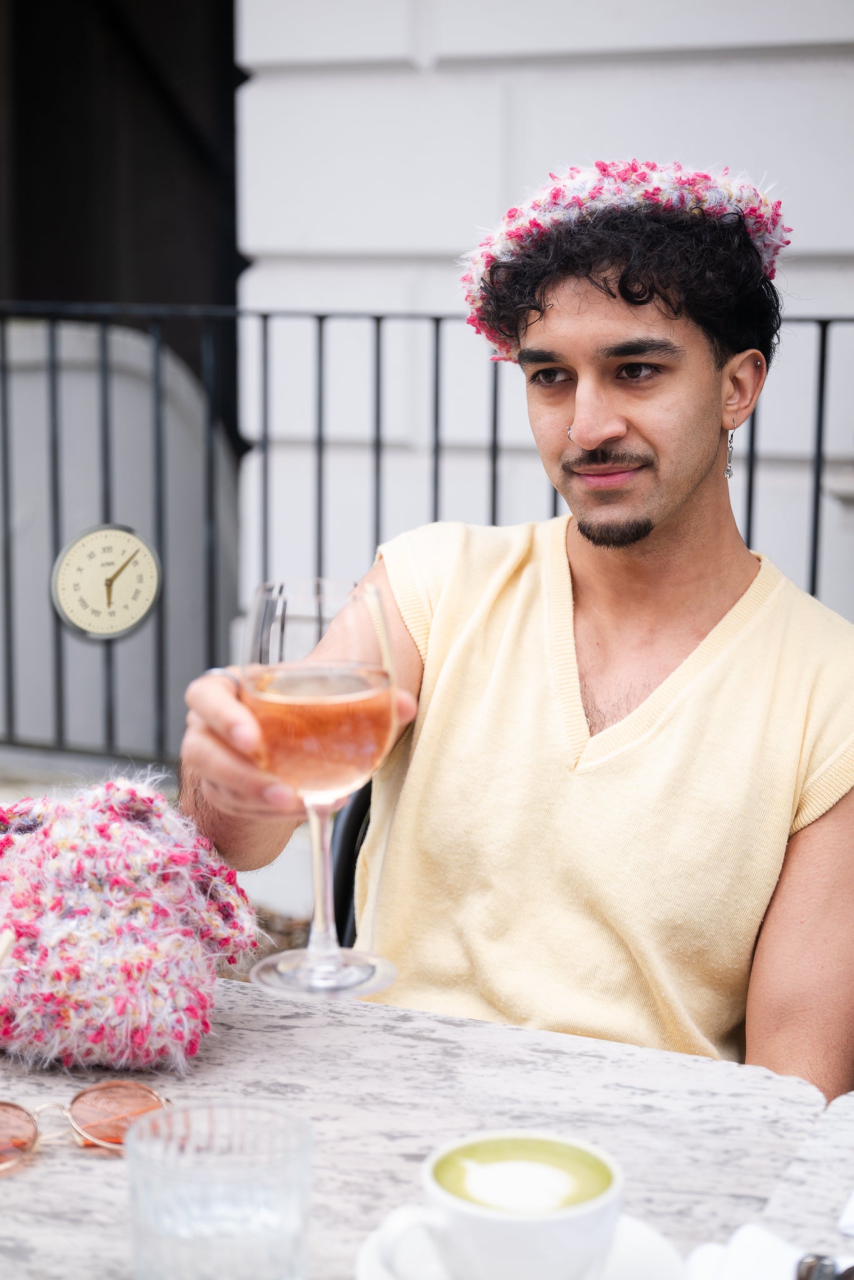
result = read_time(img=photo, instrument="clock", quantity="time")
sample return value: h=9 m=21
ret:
h=6 m=8
